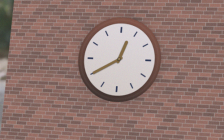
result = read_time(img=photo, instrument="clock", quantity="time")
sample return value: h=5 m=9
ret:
h=12 m=40
